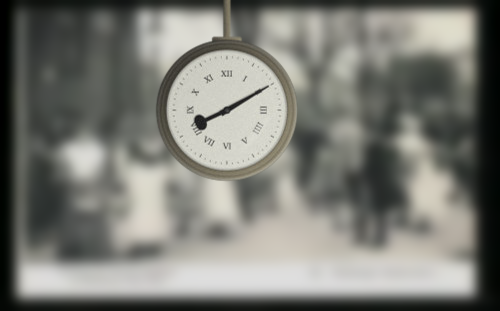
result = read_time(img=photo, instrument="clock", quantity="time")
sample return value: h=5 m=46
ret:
h=8 m=10
